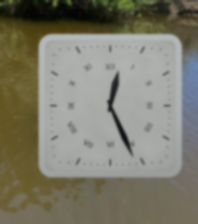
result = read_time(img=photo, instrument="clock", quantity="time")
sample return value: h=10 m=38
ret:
h=12 m=26
